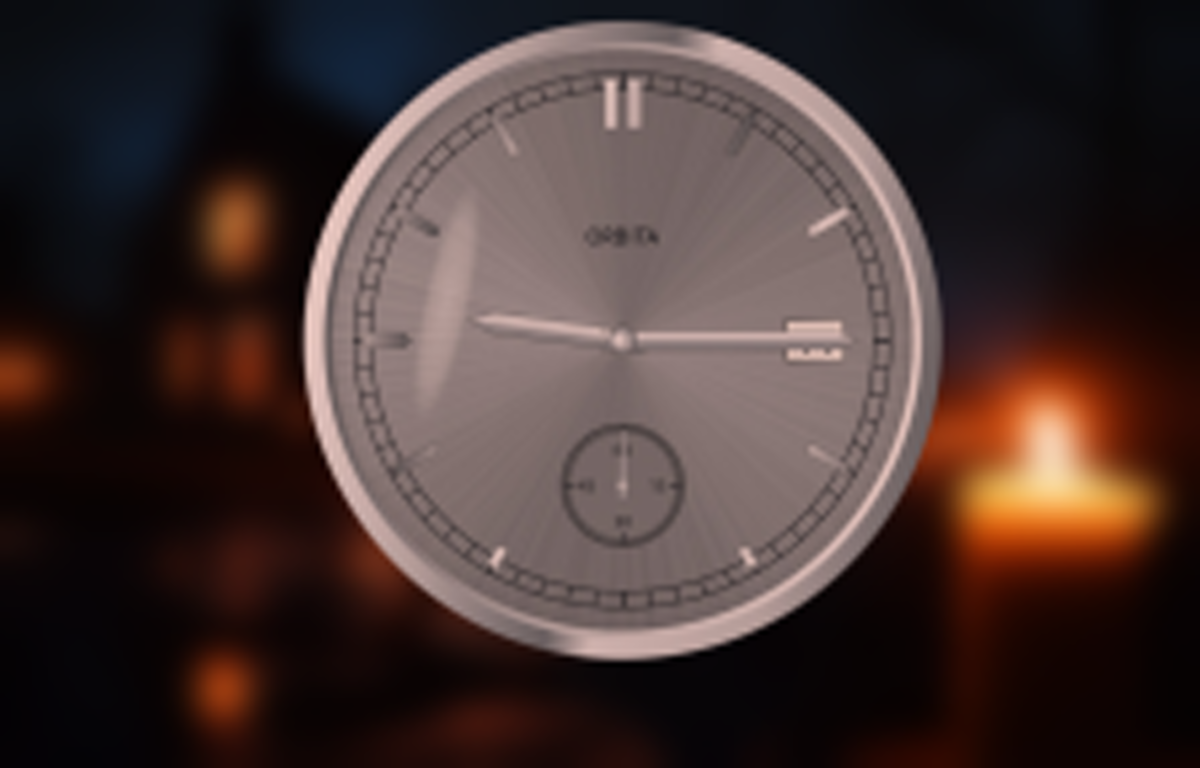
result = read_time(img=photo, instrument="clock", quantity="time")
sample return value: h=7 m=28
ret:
h=9 m=15
